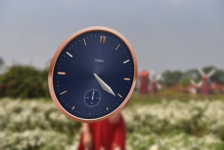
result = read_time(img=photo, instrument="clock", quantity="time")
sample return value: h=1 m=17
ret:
h=4 m=21
